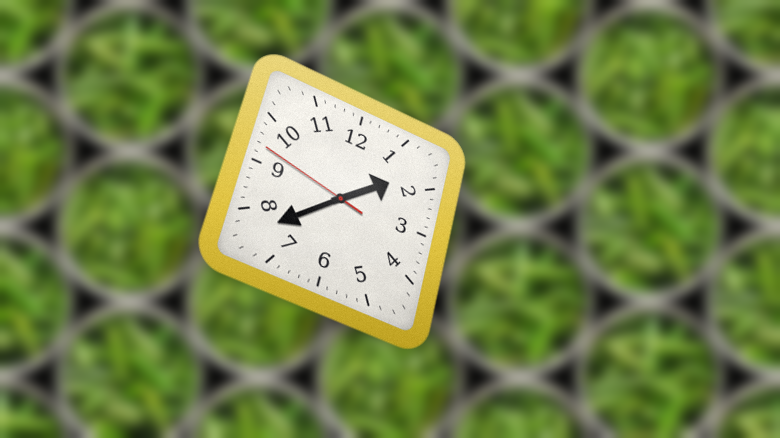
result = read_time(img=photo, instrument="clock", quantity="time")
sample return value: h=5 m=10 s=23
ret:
h=1 m=37 s=47
